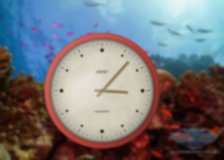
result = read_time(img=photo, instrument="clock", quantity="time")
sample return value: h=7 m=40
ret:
h=3 m=7
